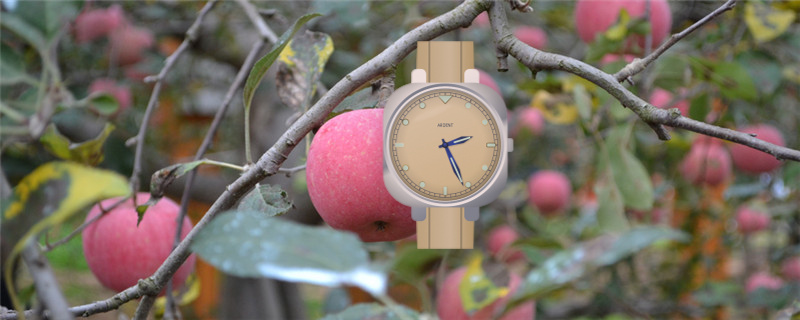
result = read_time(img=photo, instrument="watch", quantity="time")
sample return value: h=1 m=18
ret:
h=2 m=26
